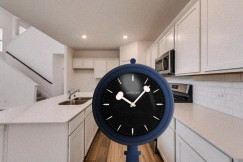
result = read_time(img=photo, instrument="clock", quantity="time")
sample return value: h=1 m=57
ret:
h=10 m=7
